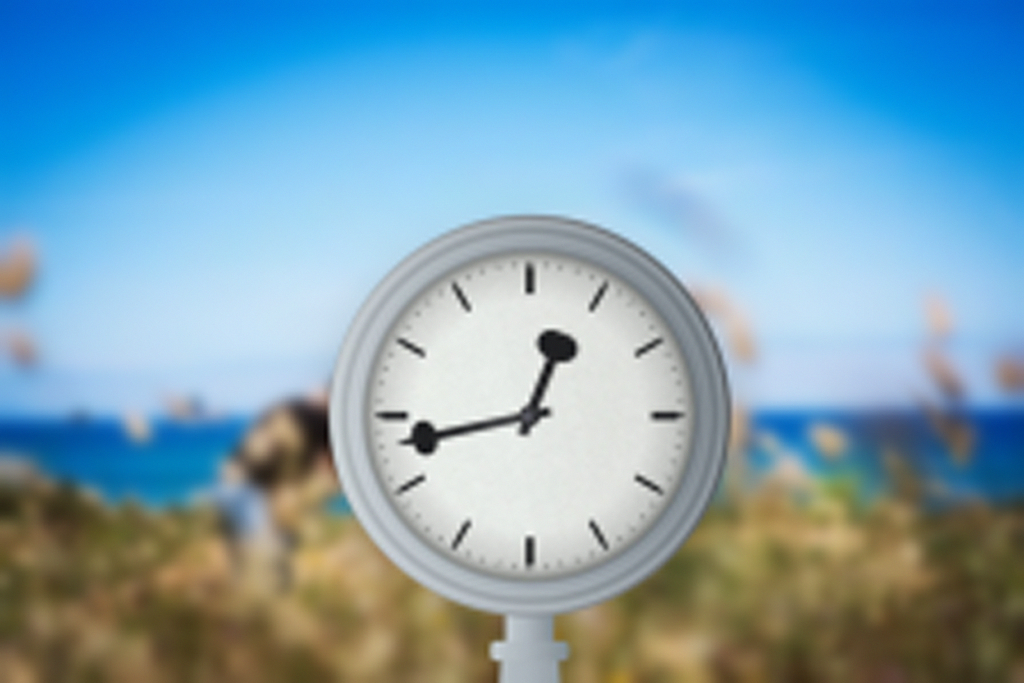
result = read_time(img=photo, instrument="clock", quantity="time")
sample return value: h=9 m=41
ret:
h=12 m=43
